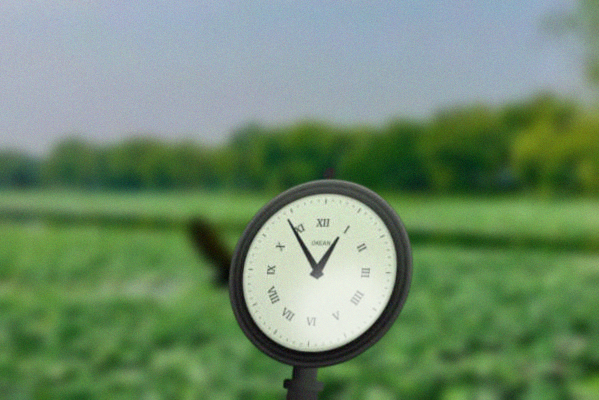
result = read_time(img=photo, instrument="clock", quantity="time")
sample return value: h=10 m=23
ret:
h=12 m=54
